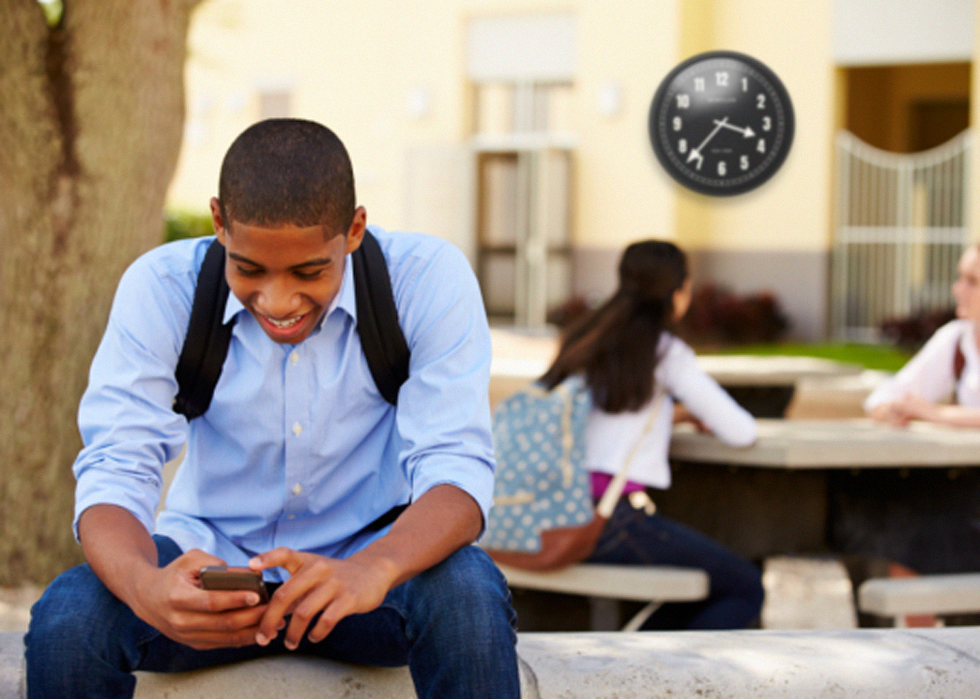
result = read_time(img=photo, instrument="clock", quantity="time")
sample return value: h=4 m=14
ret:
h=3 m=37
